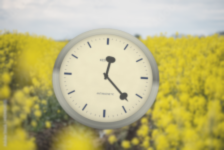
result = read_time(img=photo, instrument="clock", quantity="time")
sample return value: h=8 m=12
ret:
h=12 m=23
